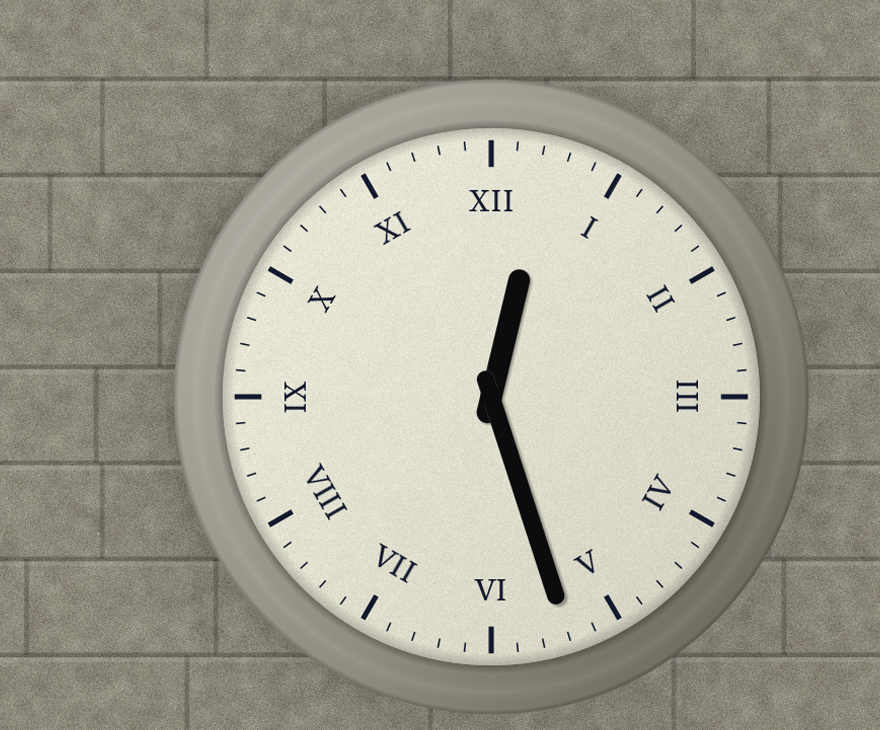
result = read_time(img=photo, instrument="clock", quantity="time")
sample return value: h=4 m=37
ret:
h=12 m=27
